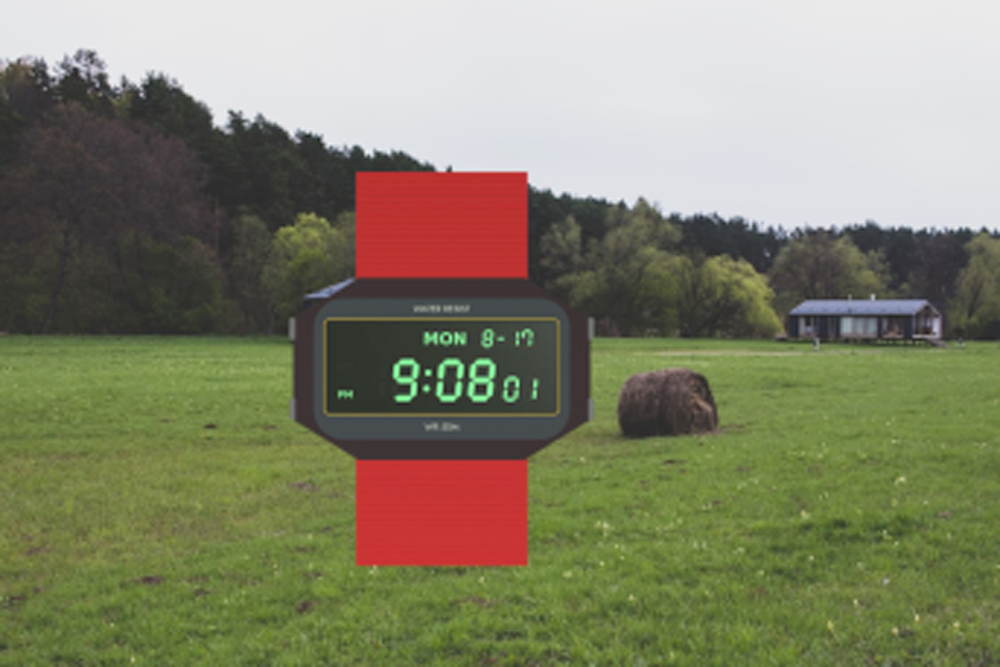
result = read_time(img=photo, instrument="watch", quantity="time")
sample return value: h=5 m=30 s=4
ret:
h=9 m=8 s=1
